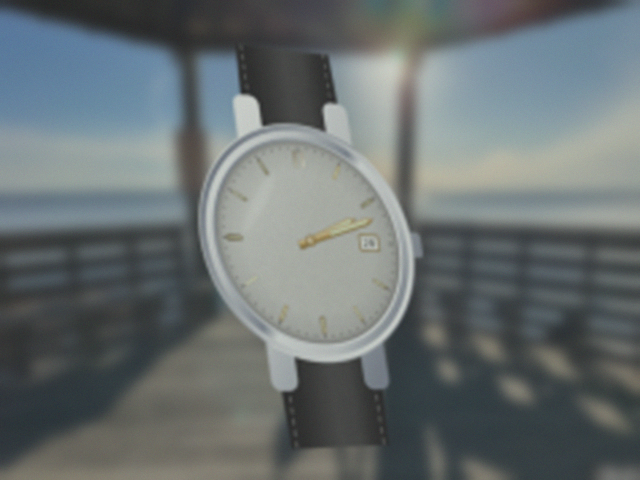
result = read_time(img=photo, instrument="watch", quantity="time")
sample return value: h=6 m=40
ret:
h=2 m=12
